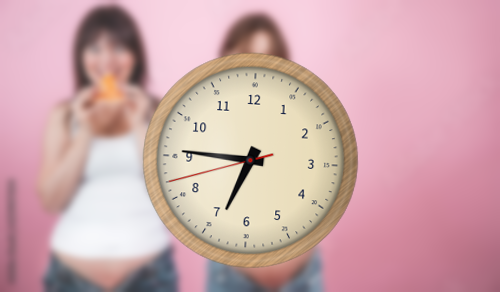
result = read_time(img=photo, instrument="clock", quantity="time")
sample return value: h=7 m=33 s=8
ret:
h=6 m=45 s=42
